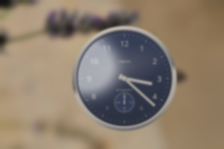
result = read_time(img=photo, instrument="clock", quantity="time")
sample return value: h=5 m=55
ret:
h=3 m=22
